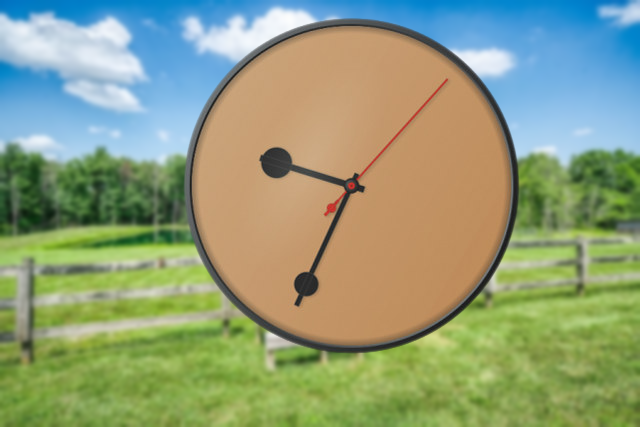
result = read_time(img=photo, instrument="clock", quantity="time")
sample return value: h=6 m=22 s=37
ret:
h=9 m=34 s=7
